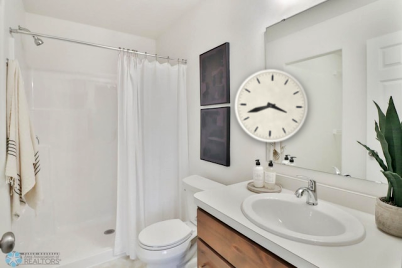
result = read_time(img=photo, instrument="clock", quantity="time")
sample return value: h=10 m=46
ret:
h=3 m=42
